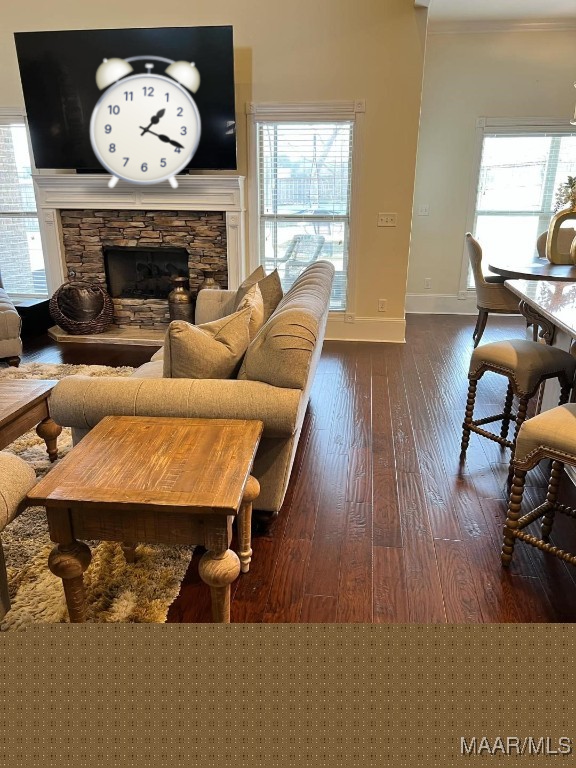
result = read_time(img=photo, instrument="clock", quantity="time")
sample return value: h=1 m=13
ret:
h=1 m=19
